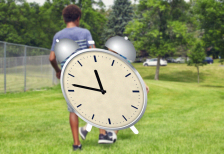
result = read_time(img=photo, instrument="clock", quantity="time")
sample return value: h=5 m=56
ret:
h=11 m=47
